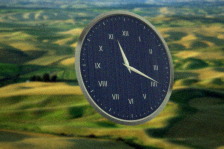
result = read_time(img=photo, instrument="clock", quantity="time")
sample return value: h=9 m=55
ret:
h=11 m=19
